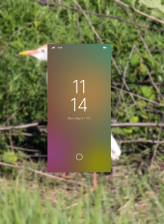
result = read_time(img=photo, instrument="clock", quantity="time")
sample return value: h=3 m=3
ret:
h=11 m=14
